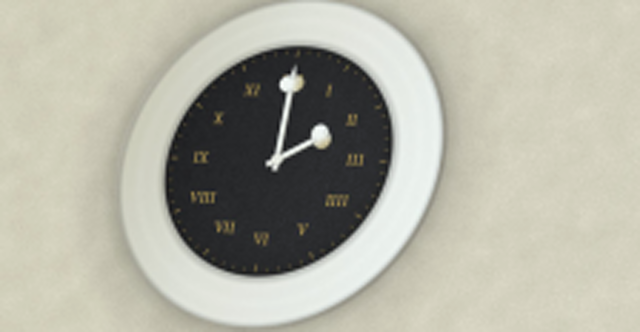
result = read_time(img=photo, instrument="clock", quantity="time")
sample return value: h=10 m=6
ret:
h=2 m=0
